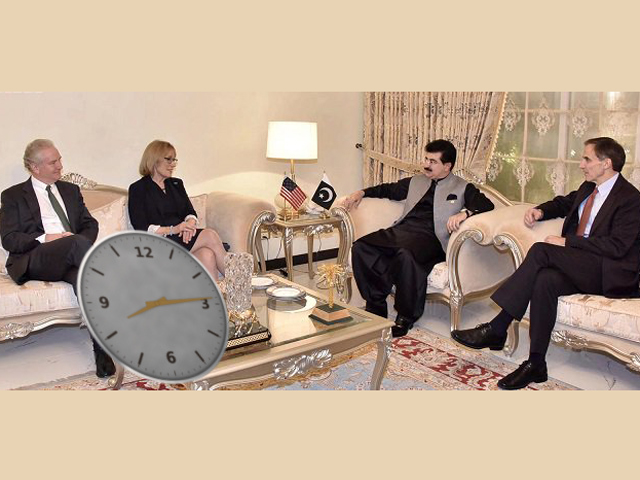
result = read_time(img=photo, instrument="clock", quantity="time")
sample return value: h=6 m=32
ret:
h=8 m=14
